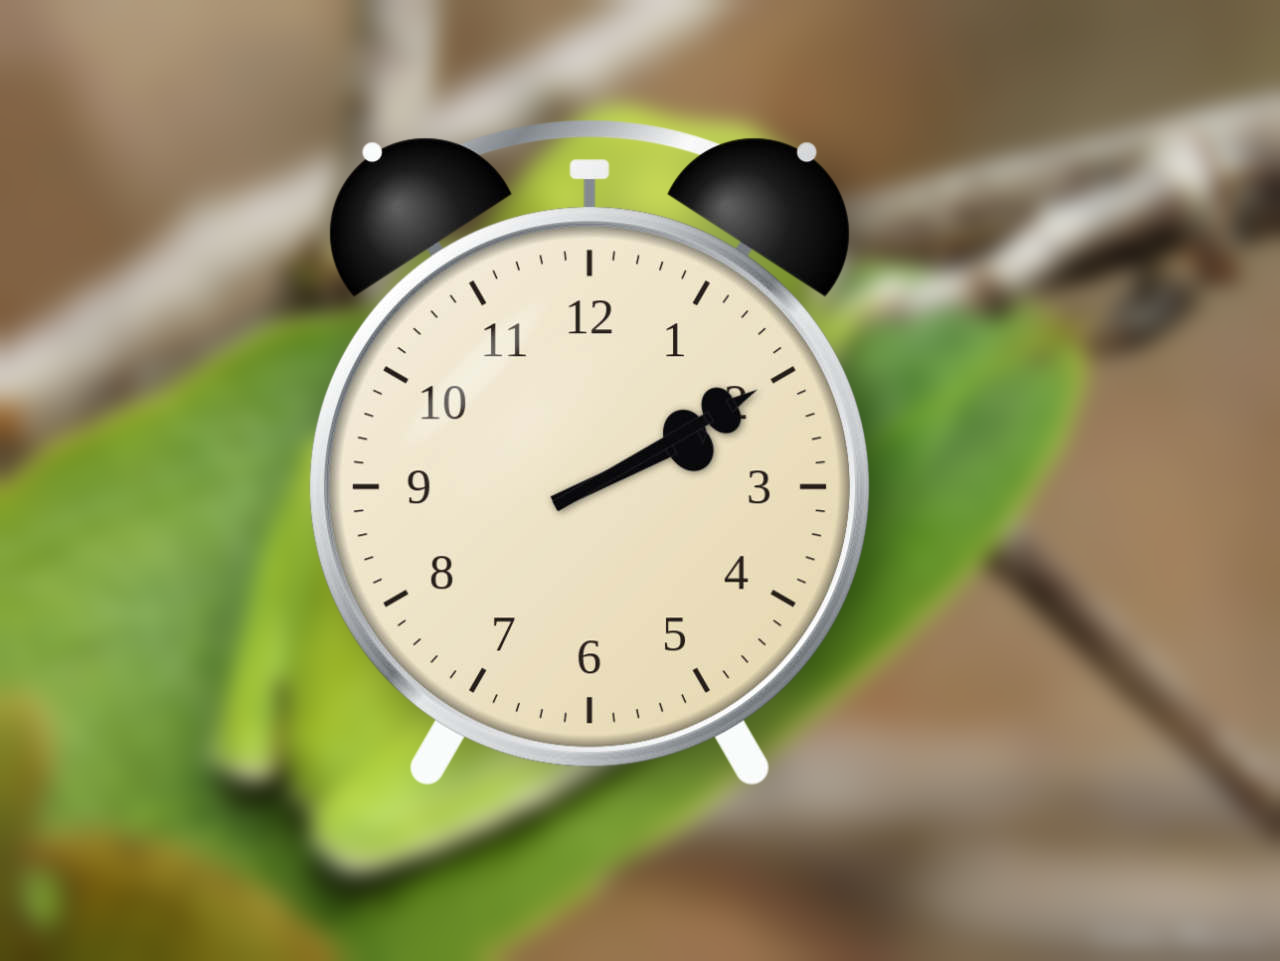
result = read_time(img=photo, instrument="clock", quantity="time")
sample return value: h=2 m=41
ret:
h=2 m=10
